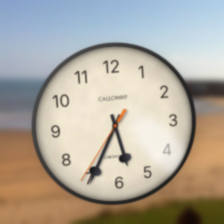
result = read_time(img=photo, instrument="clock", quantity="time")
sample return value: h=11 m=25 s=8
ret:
h=5 m=34 s=36
